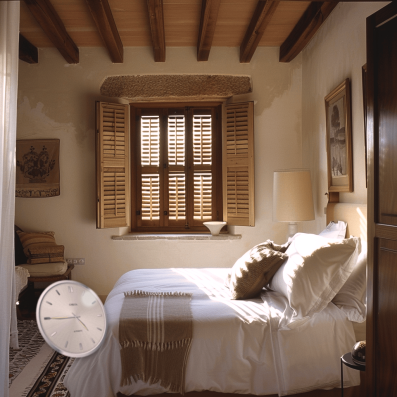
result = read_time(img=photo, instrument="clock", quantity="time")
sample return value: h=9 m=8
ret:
h=4 m=45
